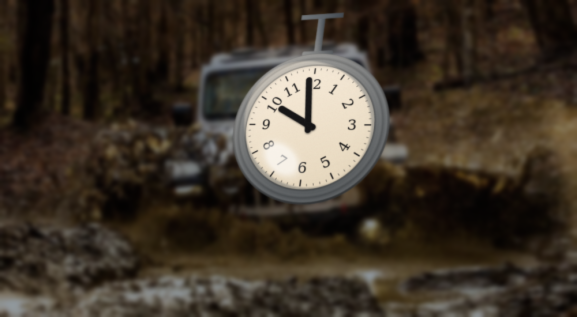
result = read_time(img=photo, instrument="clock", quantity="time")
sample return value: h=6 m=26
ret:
h=9 m=59
